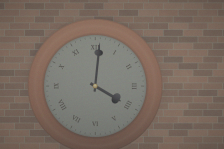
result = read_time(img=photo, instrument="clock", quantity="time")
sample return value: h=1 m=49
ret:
h=4 m=1
